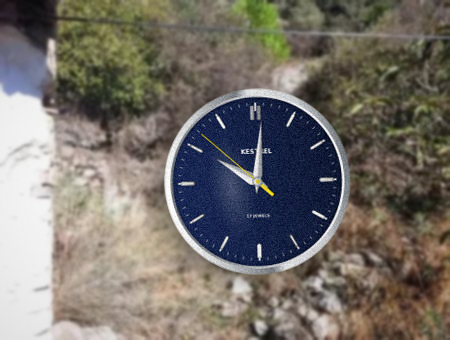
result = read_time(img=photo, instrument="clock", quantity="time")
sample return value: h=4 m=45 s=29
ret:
h=10 m=0 s=52
